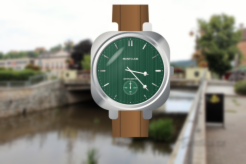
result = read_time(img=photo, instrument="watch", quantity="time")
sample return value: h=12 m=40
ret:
h=3 m=23
